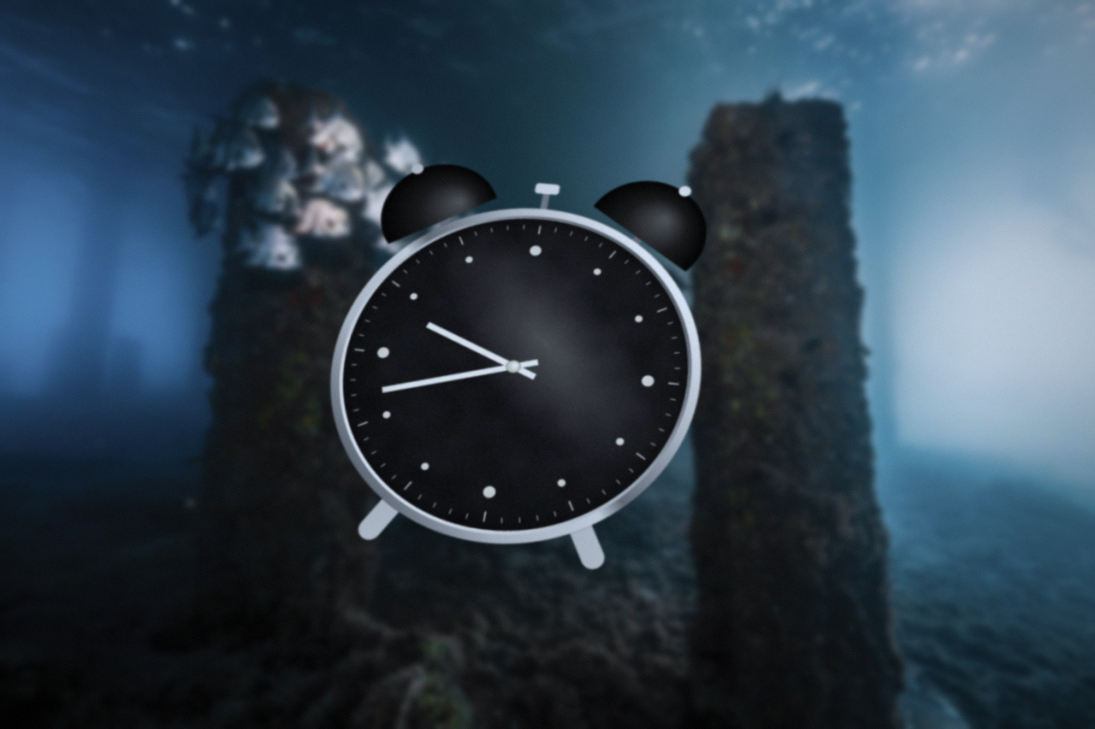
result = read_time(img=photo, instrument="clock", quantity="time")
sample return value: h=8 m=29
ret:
h=9 m=42
